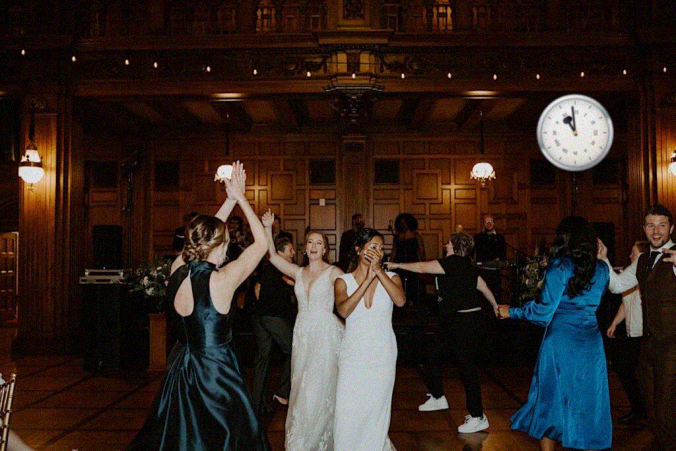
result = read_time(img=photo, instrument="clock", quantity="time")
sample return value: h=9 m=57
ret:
h=10 m=59
